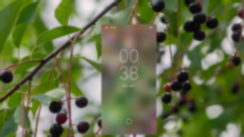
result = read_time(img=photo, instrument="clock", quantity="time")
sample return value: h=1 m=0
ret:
h=0 m=38
